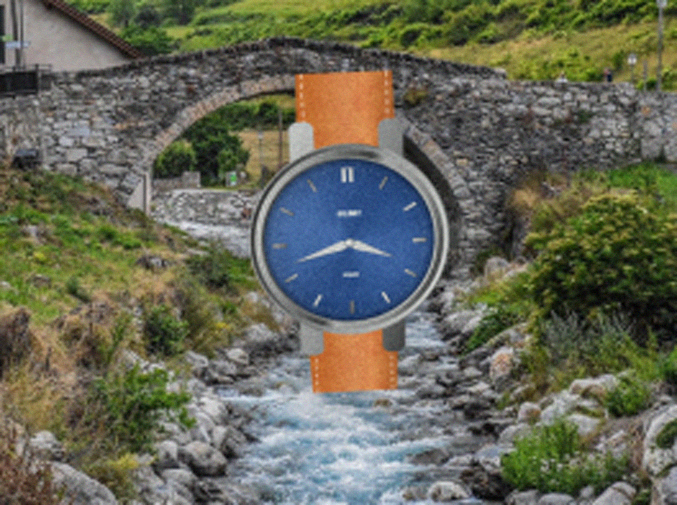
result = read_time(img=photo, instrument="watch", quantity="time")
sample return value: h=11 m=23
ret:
h=3 m=42
